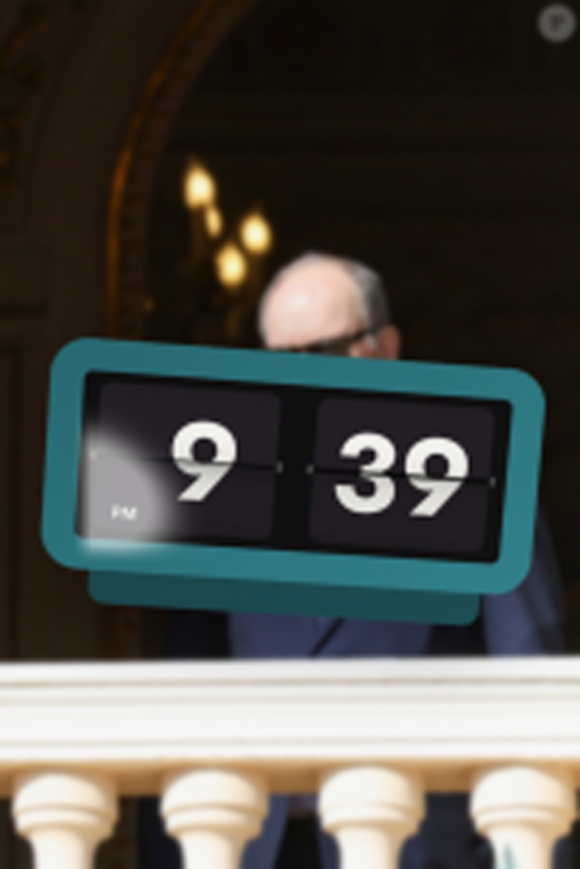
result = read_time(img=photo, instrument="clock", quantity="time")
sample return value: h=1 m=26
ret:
h=9 m=39
